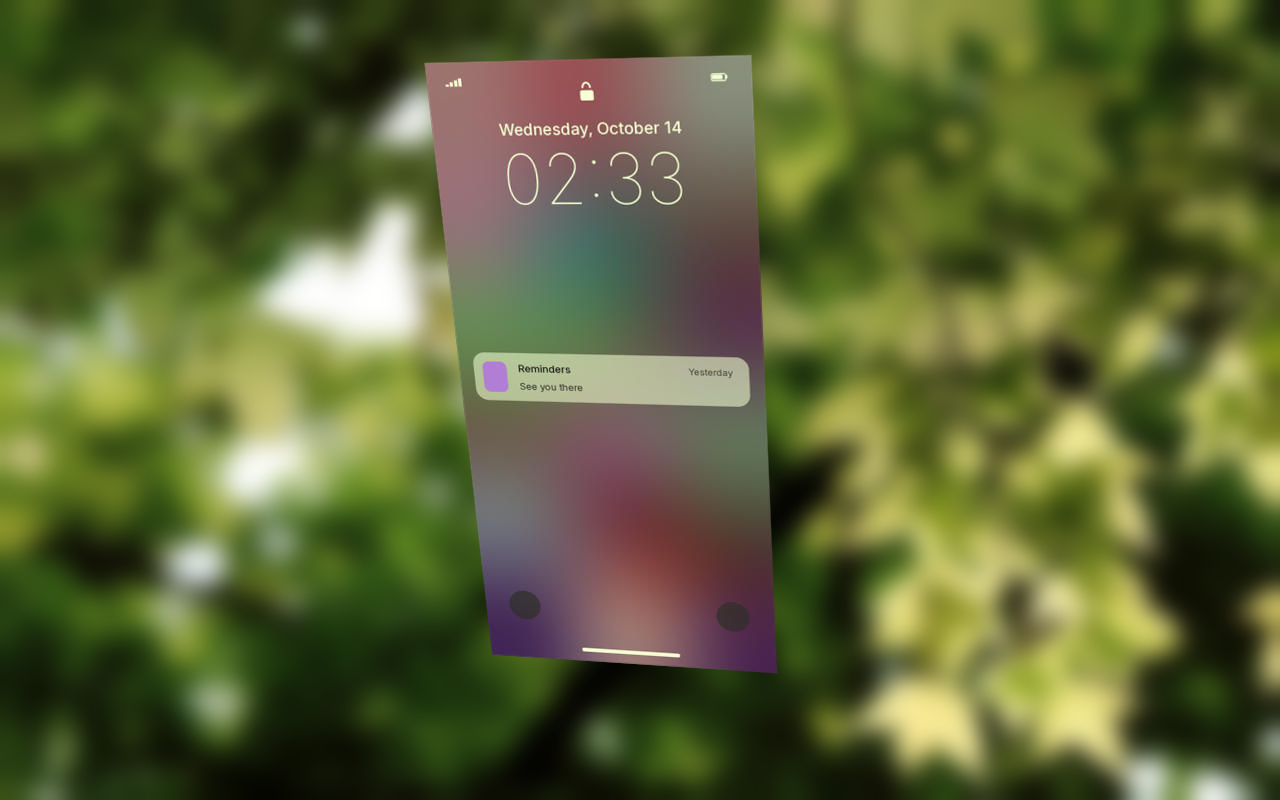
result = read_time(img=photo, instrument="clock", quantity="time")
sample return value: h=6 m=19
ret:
h=2 m=33
